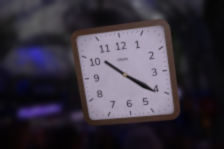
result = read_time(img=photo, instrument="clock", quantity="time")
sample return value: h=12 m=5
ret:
h=10 m=21
